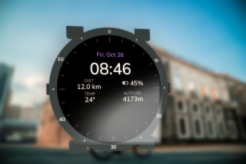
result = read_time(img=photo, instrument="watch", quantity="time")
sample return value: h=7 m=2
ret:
h=8 m=46
